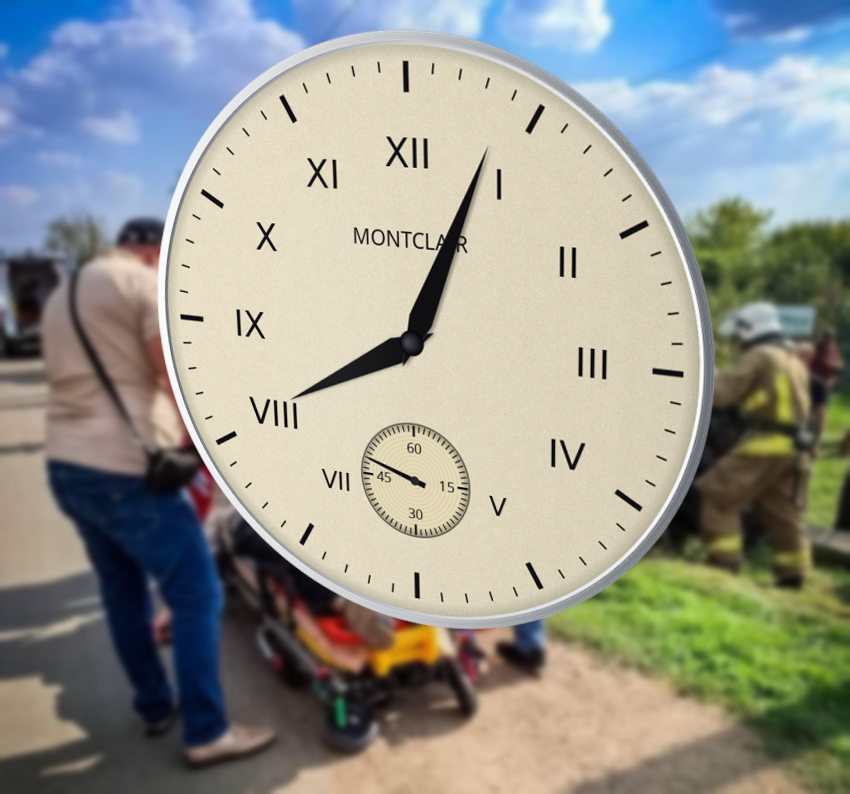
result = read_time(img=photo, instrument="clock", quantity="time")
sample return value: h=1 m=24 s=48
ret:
h=8 m=3 s=48
